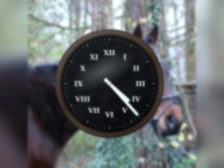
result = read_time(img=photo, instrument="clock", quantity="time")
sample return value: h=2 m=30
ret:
h=4 m=23
